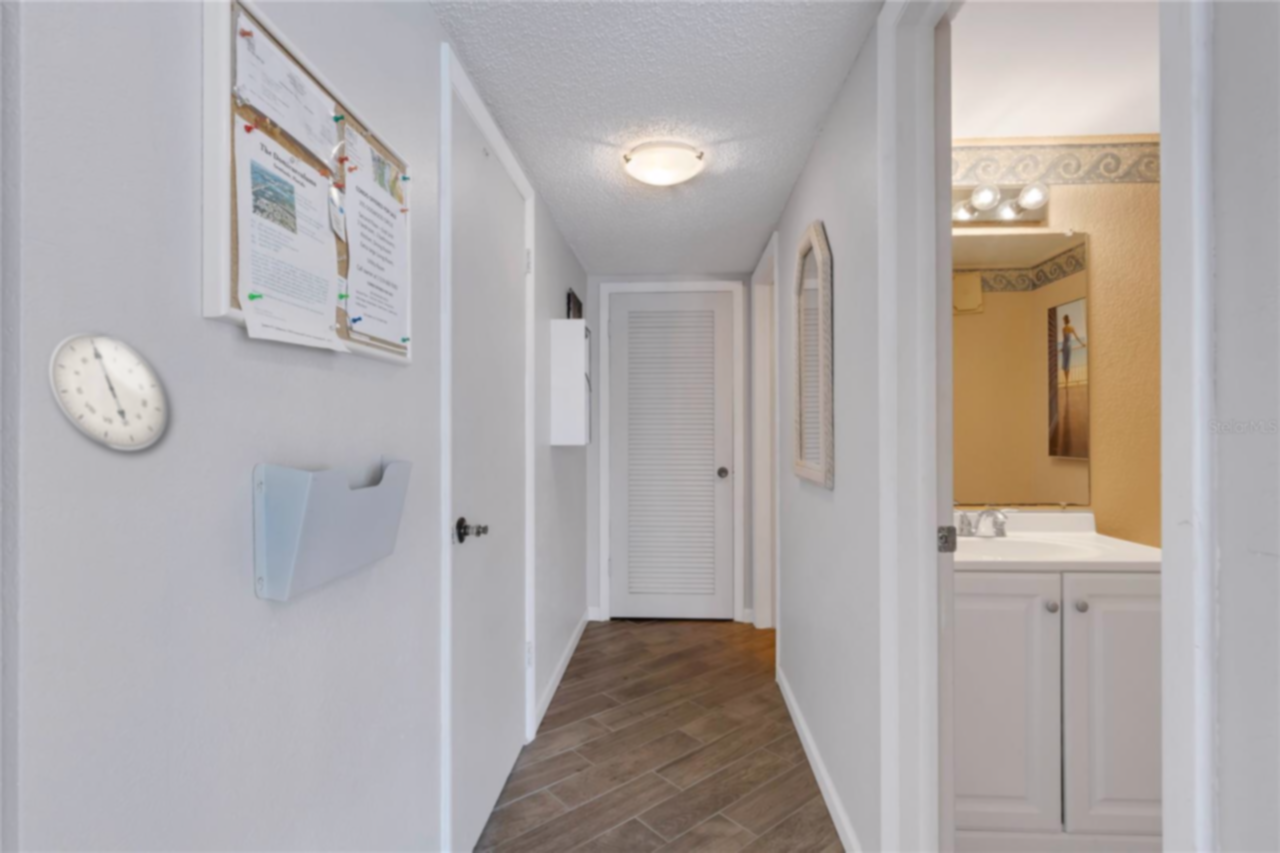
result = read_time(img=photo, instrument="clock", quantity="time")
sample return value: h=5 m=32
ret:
h=6 m=0
